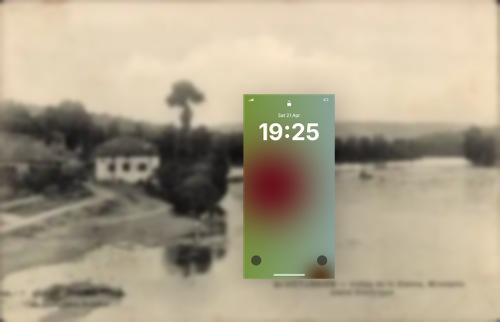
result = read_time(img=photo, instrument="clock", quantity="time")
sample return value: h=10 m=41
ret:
h=19 m=25
